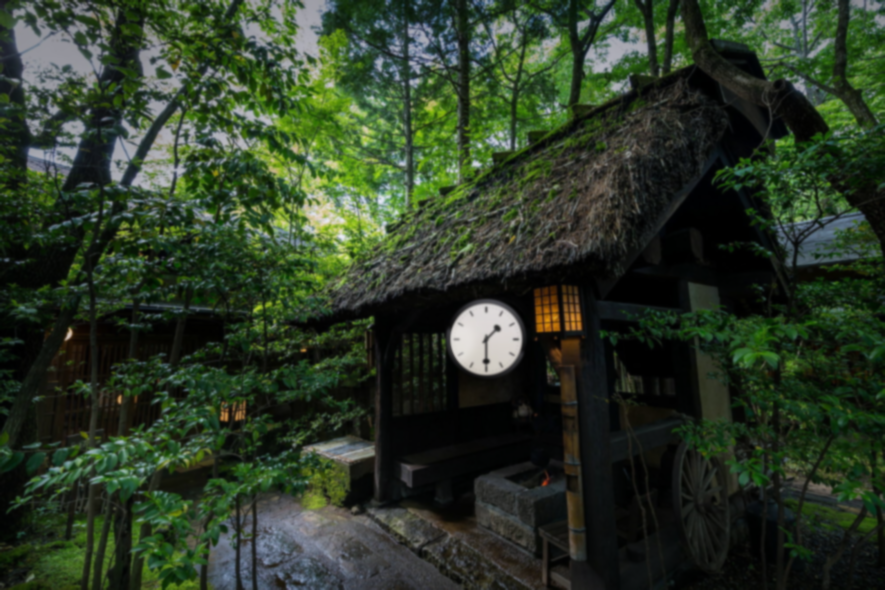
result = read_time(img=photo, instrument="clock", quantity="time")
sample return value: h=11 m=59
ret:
h=1 m=30
